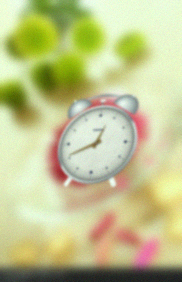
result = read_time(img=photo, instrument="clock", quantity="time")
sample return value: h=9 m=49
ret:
h=12 m=41
